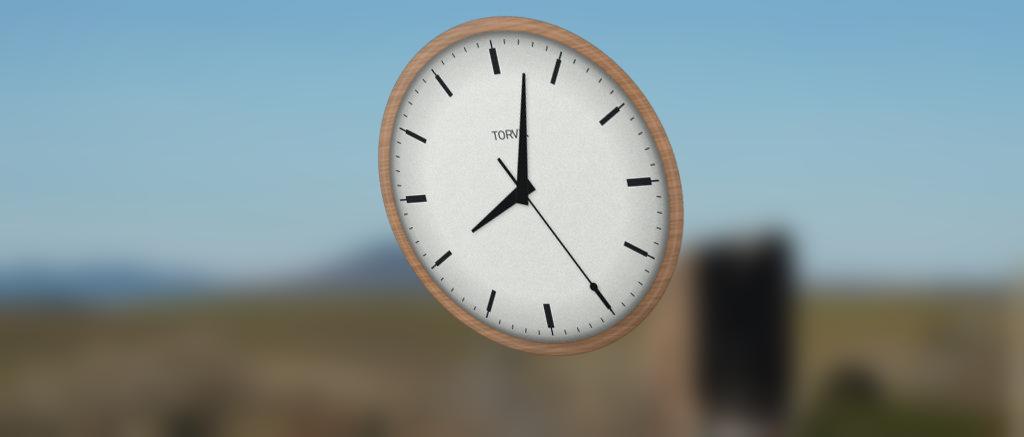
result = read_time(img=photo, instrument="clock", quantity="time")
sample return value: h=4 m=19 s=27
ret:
h=8 m=2 s=25
